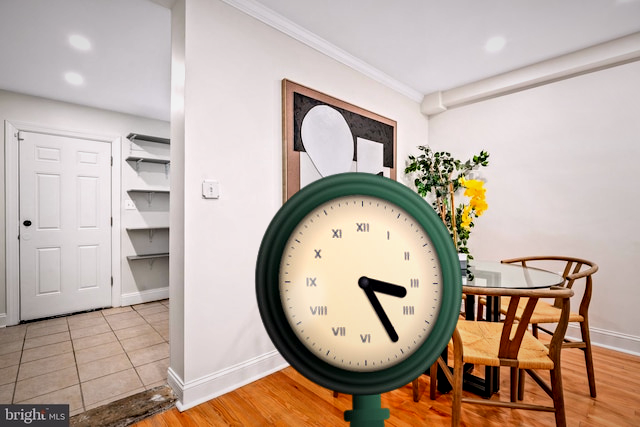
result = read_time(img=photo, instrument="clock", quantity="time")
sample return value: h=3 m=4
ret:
h=3 m=25
